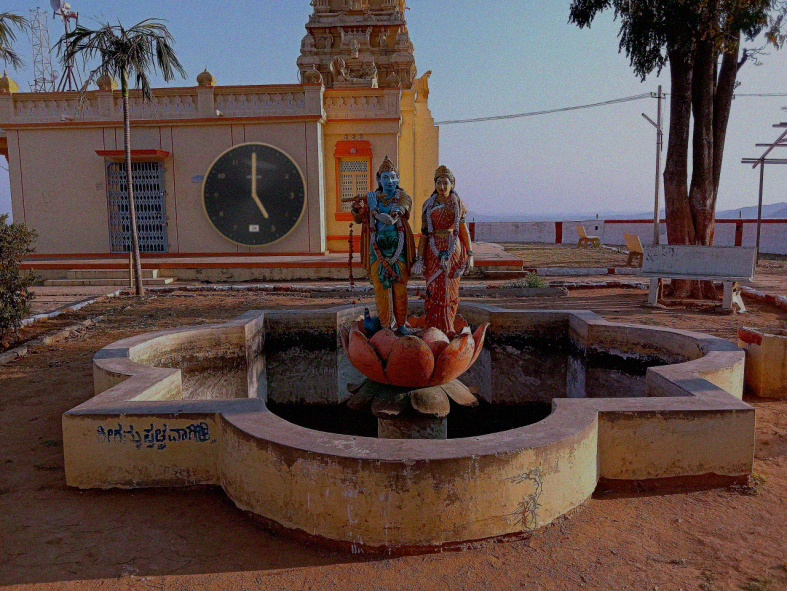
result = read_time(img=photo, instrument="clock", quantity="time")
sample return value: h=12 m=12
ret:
h=5 m=0
